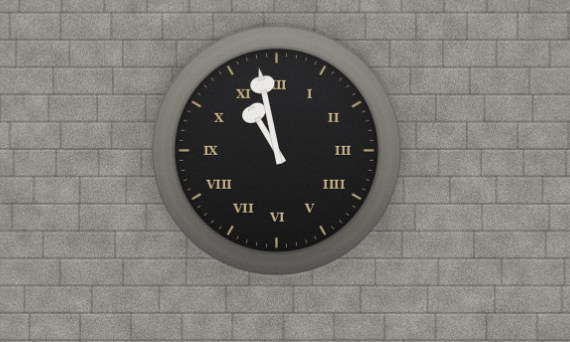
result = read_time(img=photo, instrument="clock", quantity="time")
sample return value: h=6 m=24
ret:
h=10 m=58
